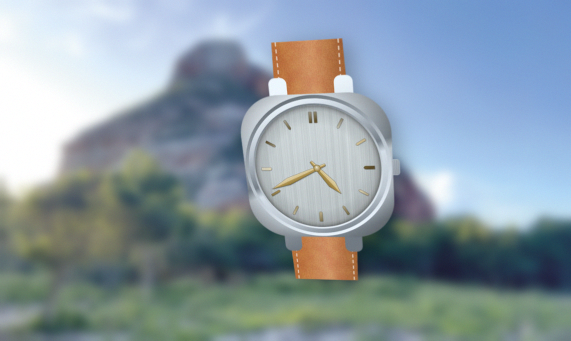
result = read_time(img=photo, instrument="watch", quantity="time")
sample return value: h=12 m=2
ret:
h=4 m=41
